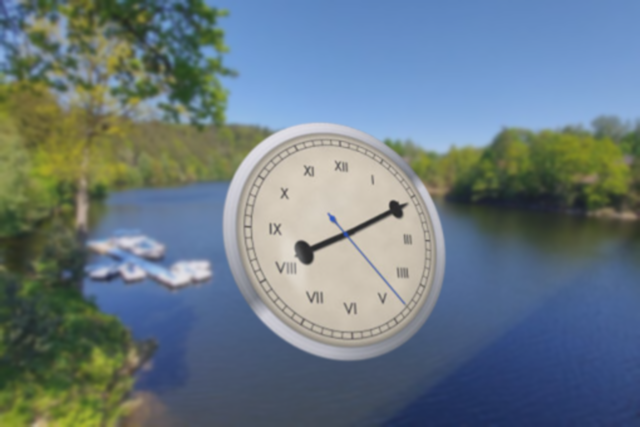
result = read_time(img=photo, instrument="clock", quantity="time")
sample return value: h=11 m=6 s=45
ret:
h=8 m=10 s=23
